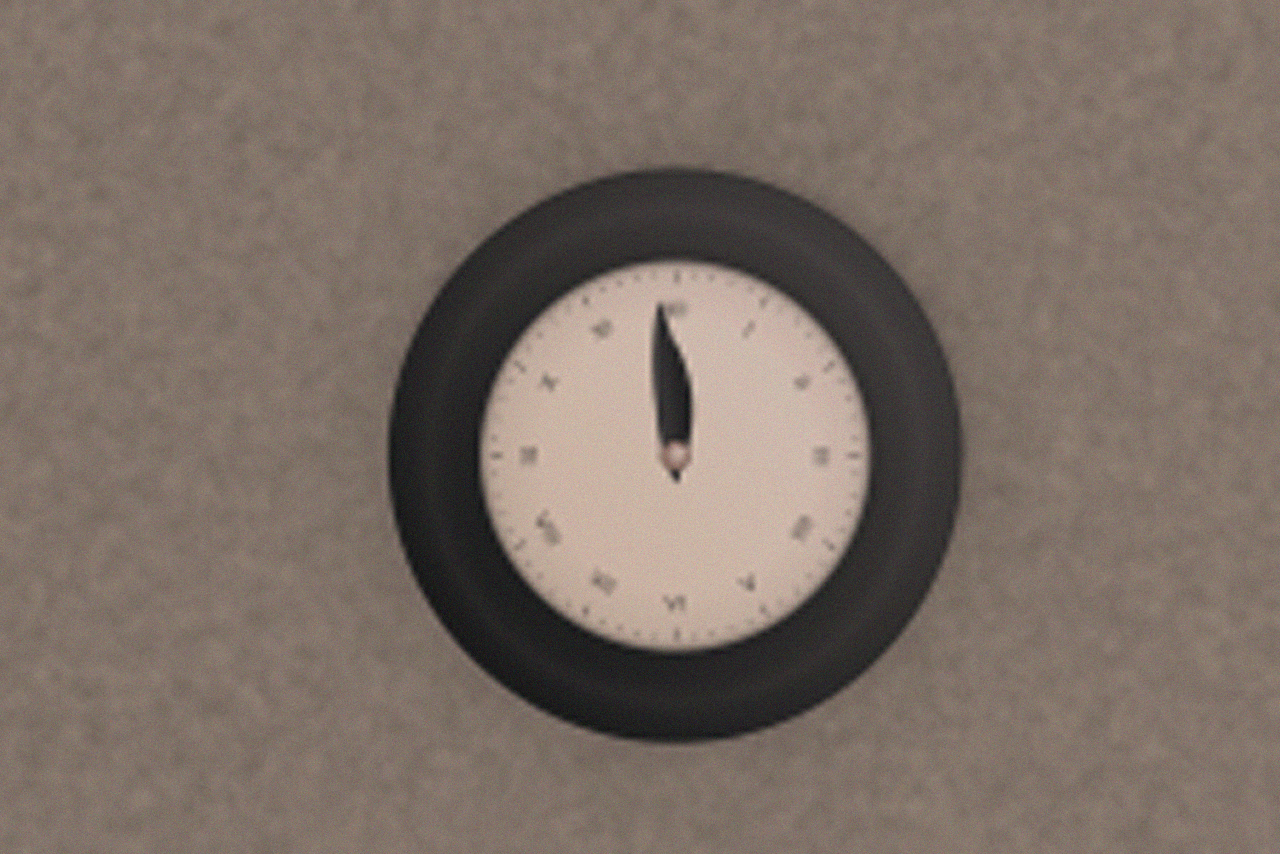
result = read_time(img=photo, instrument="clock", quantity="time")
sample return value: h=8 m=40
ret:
h=11 m=59
